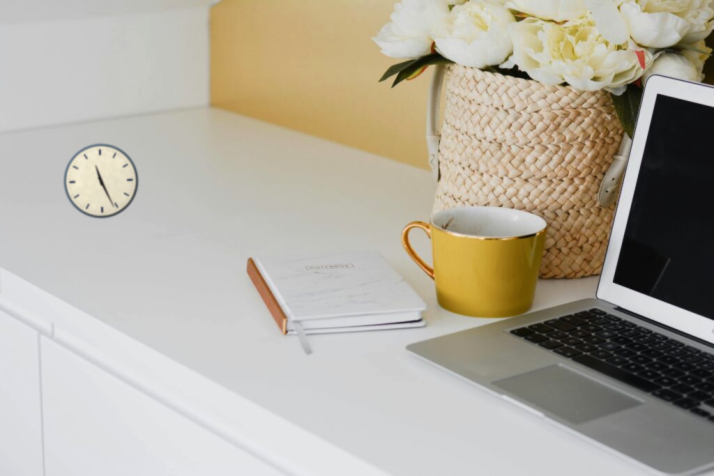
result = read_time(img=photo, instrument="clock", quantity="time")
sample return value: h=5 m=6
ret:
h=11 m=26
